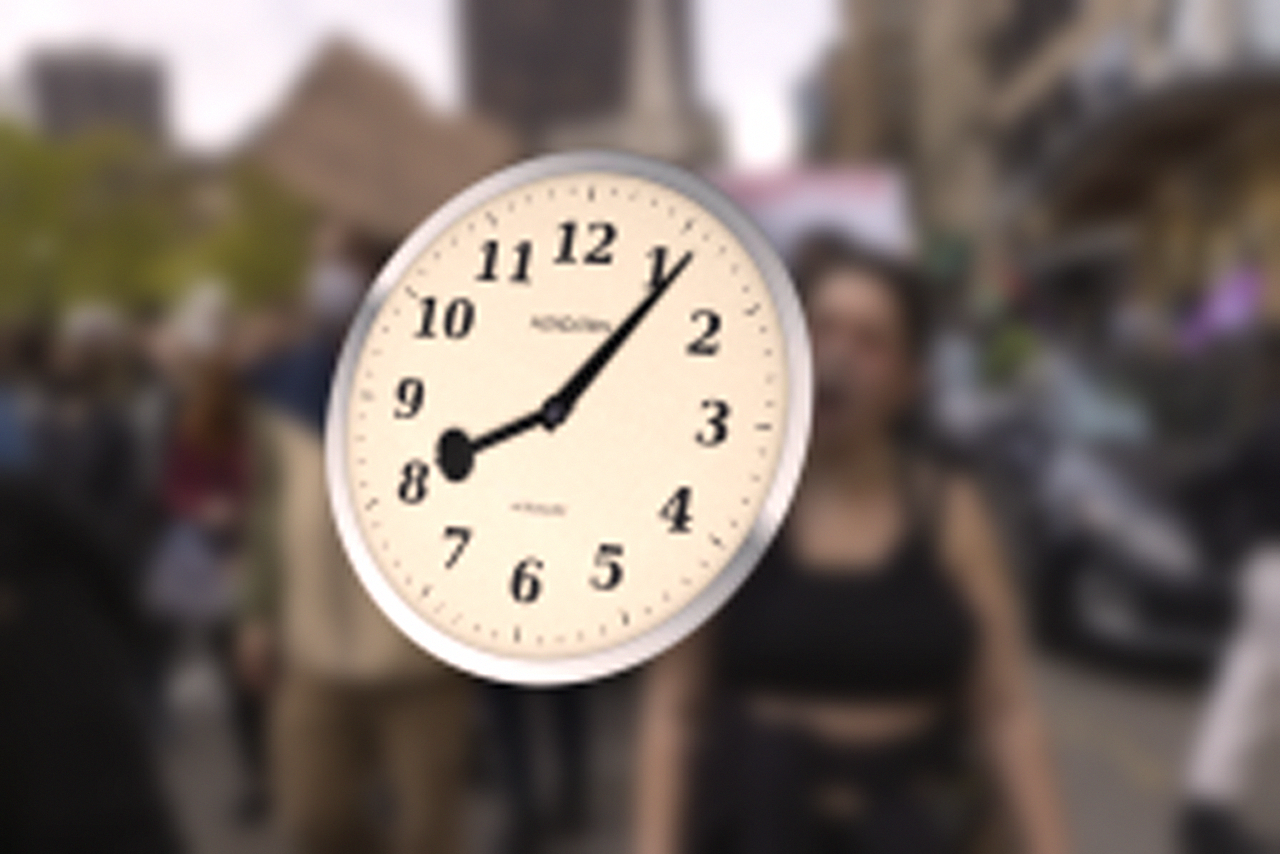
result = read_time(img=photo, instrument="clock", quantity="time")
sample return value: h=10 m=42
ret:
h=8 m=6
